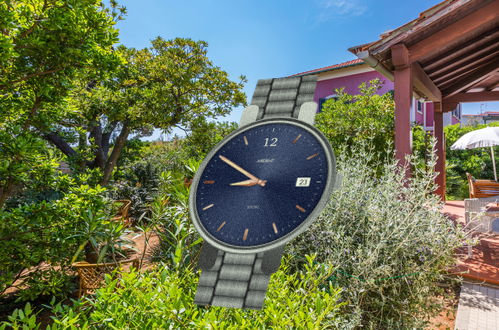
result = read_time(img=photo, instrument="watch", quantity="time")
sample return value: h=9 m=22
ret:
h=8 m=50
